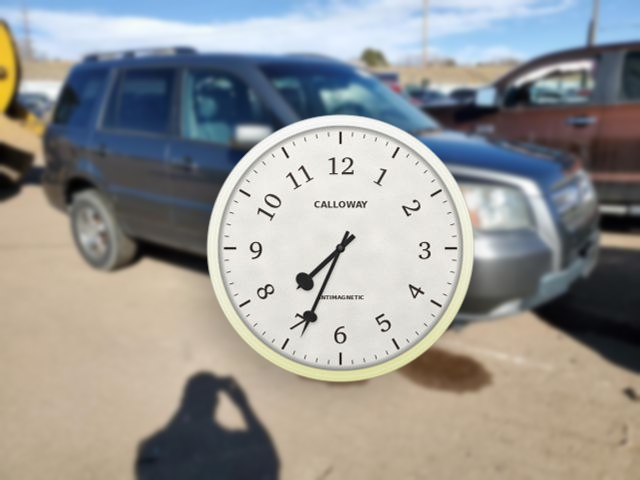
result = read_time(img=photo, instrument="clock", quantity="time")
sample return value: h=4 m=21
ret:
h=7 m=34
